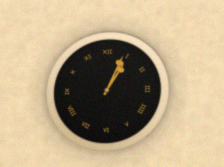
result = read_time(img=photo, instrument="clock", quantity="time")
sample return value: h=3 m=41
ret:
h=1 m=4
